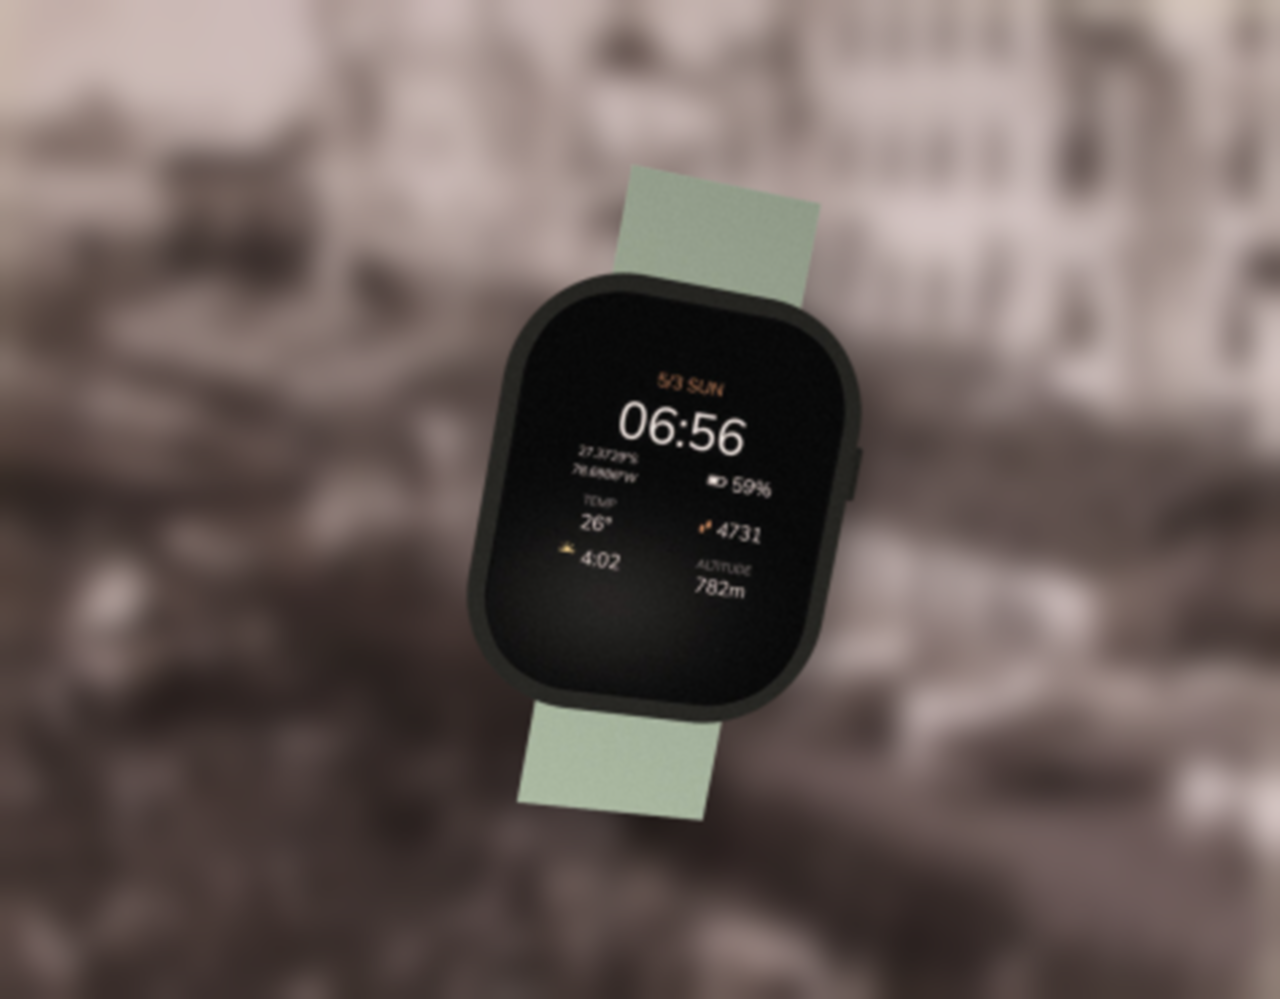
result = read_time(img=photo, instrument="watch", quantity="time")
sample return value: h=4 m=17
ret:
h=6 m=56
